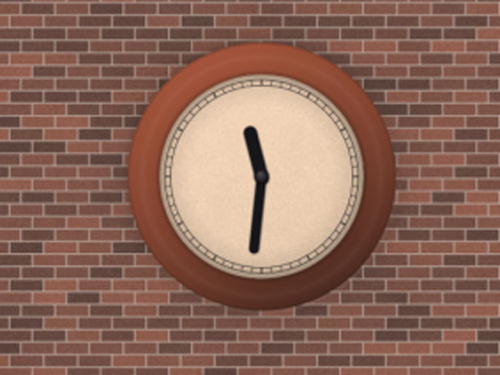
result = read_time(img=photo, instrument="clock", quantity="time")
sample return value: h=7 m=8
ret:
h=11 m=31
